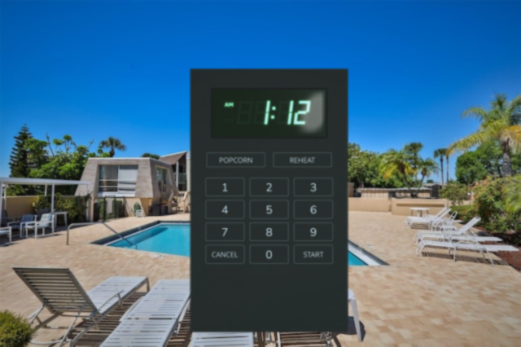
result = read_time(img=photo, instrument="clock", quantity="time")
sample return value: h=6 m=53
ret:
h=1 m=12
